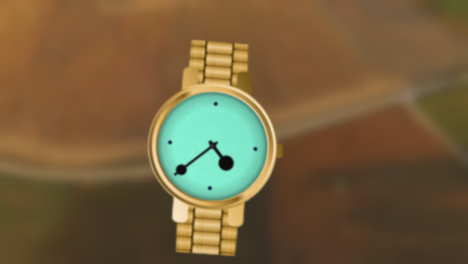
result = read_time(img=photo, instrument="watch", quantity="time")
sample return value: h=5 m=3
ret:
h=4 m=38
